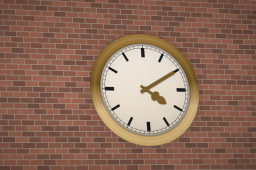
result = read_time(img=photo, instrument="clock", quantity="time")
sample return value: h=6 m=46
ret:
h=4 m=10
